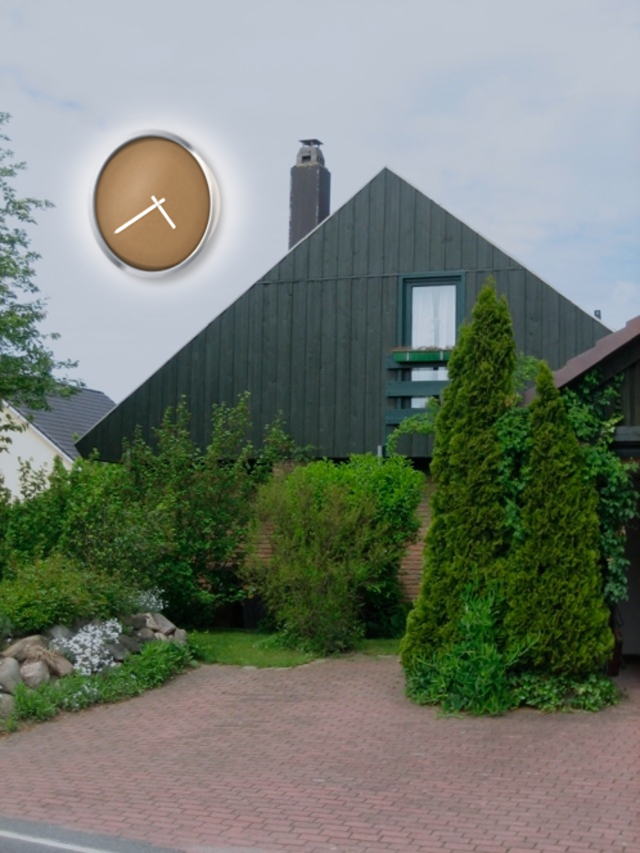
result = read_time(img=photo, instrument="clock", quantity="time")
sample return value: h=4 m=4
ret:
h=4 m=40
